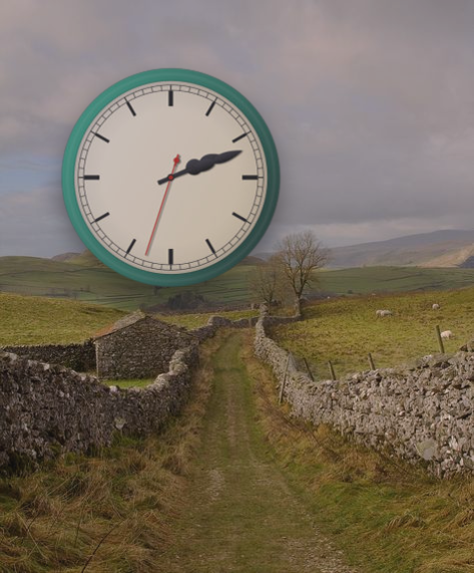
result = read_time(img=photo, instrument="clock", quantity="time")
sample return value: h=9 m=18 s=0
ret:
h=2 m=11 s=33
